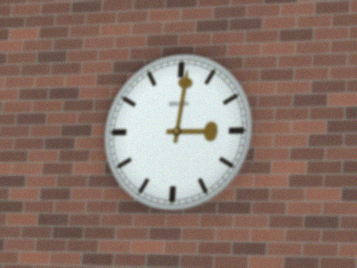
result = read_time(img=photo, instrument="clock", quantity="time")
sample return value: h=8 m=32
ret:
h=3 m=1
